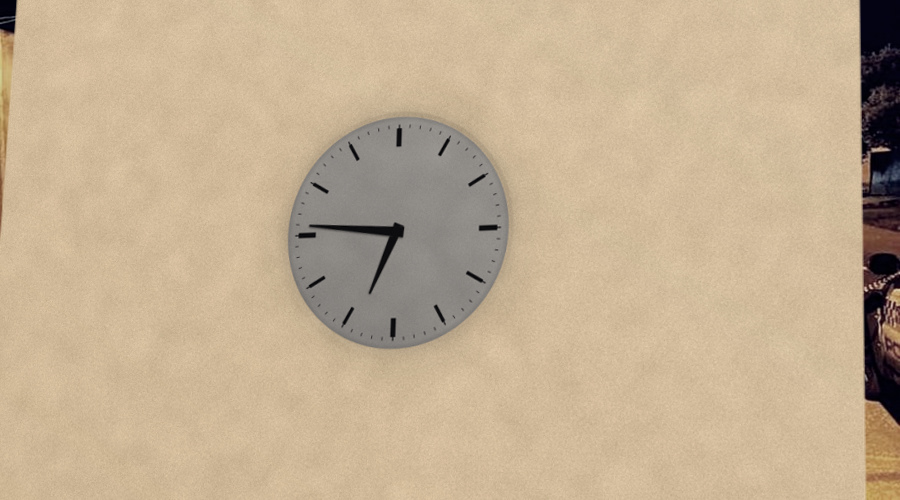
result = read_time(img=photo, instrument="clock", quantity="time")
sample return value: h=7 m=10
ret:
h=6 m=46
